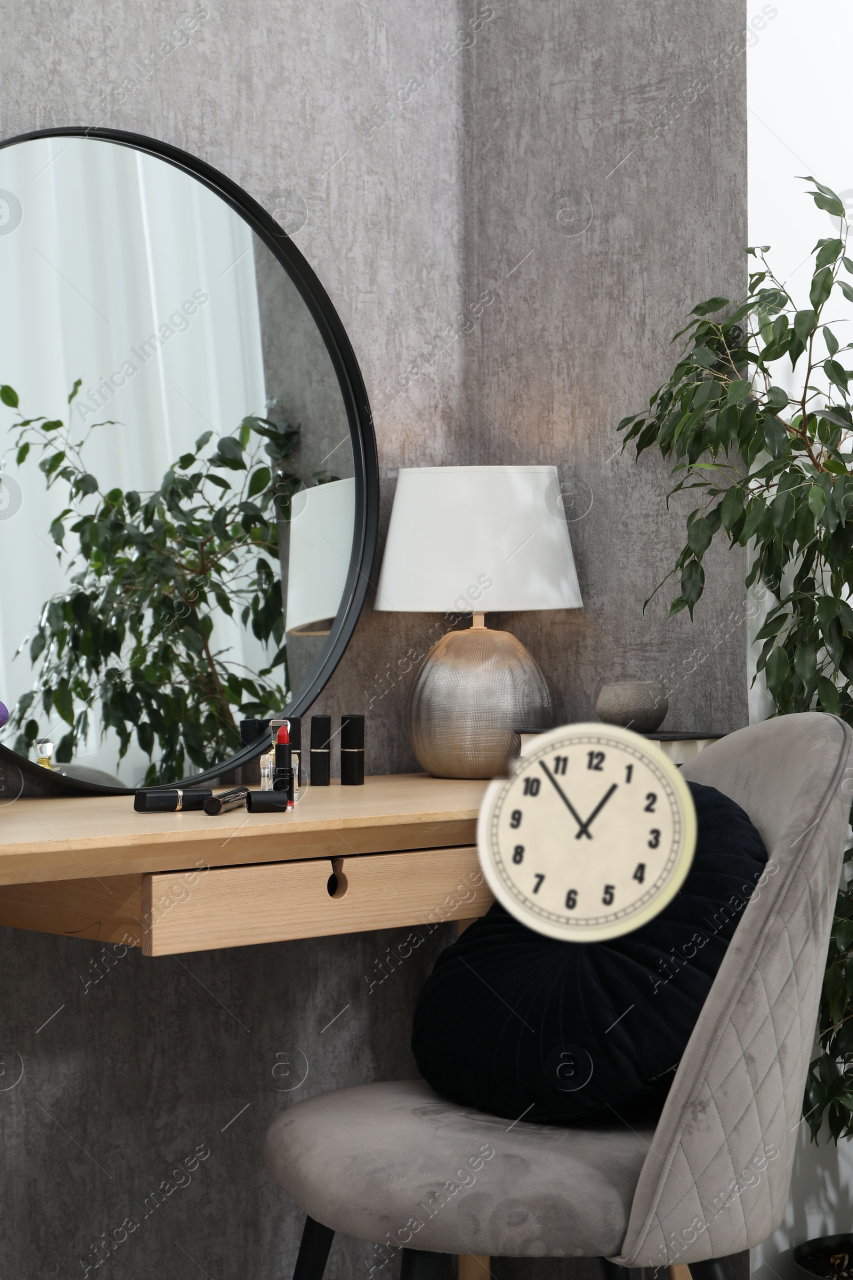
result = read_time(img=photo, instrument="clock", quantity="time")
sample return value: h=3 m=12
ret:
h=12 m=53
